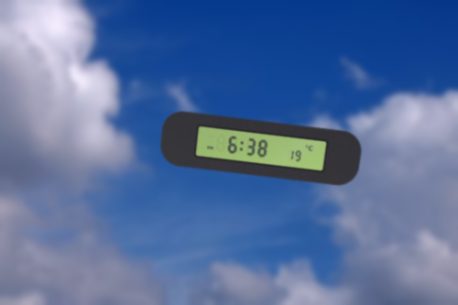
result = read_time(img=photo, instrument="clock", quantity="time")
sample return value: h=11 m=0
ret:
h=6 m=38
